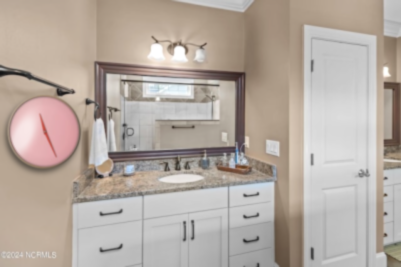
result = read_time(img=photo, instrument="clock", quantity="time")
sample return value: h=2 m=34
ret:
h=11 m=26
